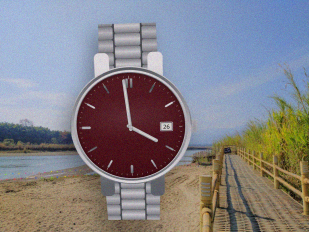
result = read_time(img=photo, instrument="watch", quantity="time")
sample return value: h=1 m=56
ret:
h=3 m=59
